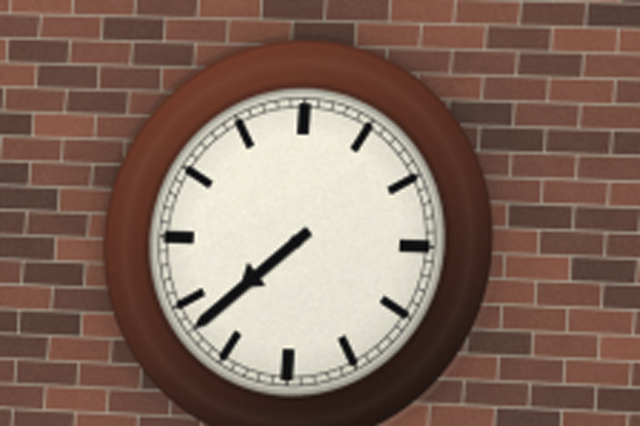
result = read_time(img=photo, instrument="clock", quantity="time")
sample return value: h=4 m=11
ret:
h=7 m=38
